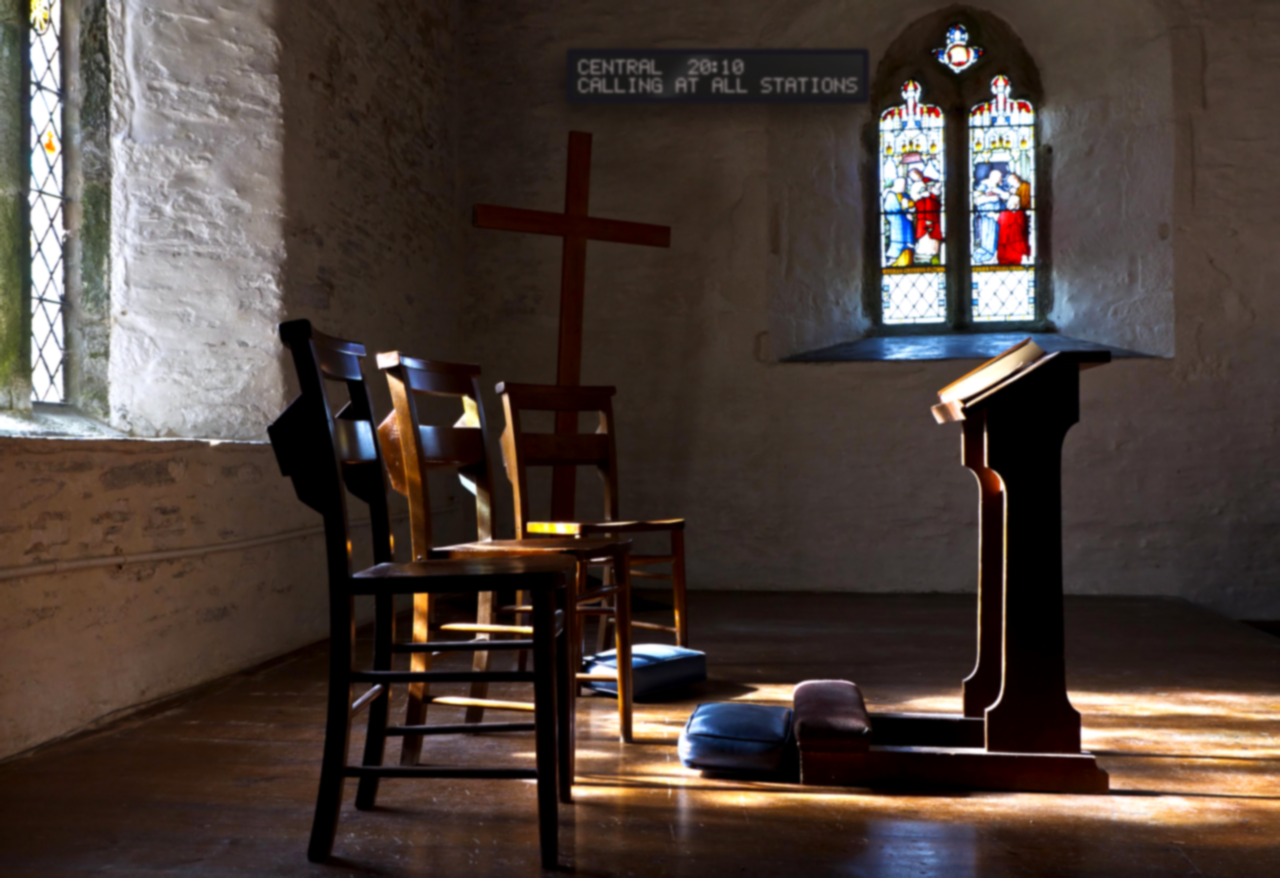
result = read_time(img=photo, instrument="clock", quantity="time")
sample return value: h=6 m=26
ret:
h=20 m=10
